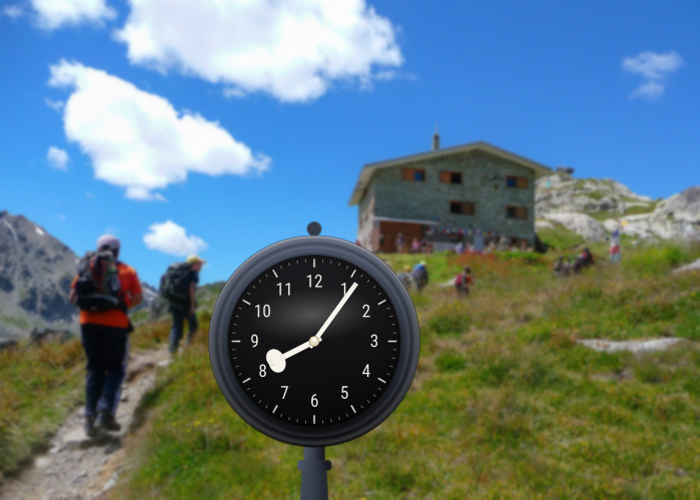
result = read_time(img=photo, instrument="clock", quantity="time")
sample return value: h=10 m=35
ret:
h=8 m=6
